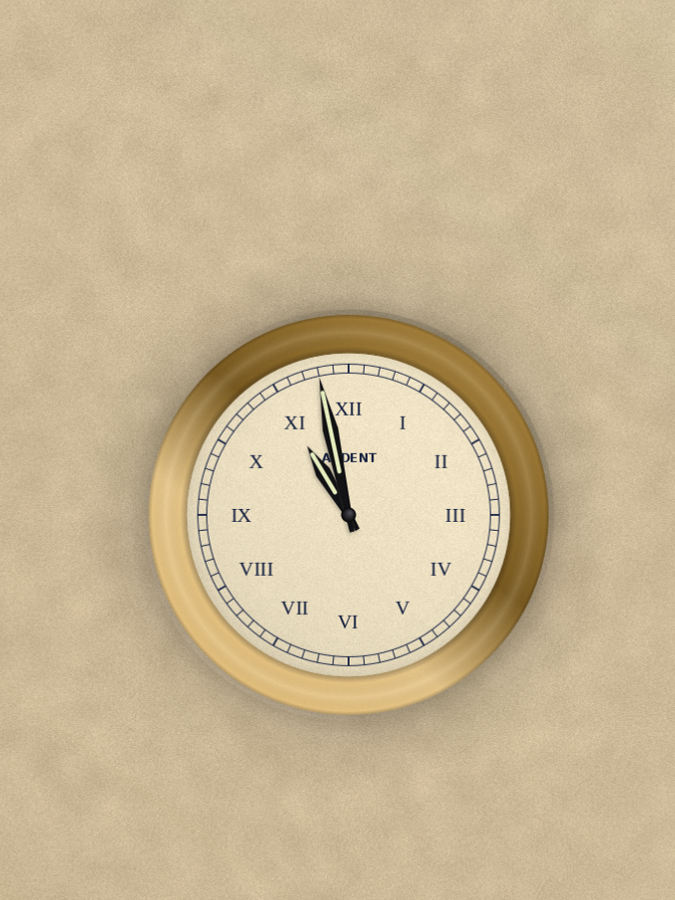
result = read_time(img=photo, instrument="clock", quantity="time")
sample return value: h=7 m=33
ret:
h=10 m=58
